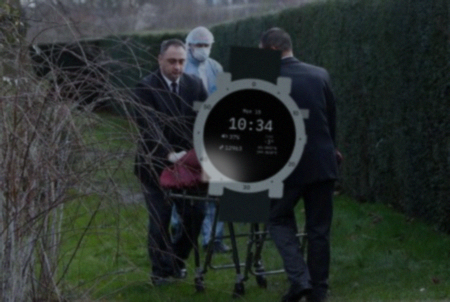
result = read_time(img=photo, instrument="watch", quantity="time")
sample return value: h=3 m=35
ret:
h=10 m=34
